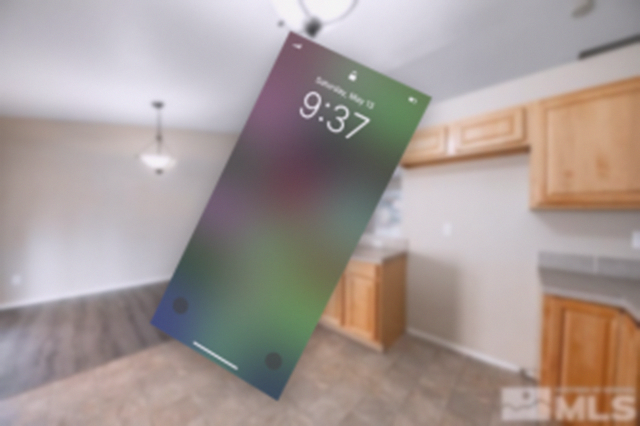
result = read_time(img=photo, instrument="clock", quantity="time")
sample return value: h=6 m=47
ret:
h=9 m=37
